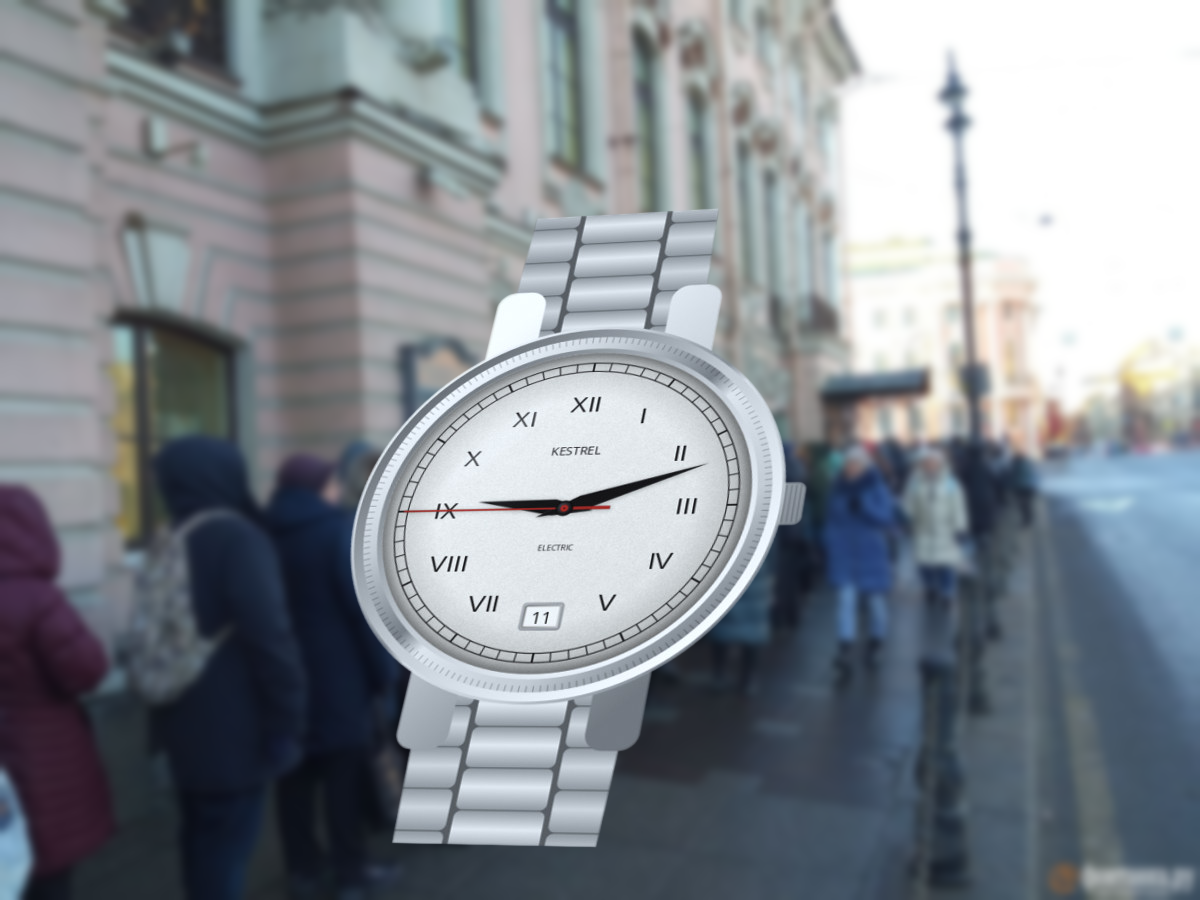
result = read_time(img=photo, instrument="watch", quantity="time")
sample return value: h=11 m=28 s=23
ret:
h=9 m=11 s=45
